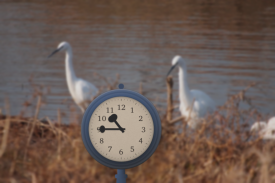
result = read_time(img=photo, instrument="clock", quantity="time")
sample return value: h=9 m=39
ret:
h=10 m=45
